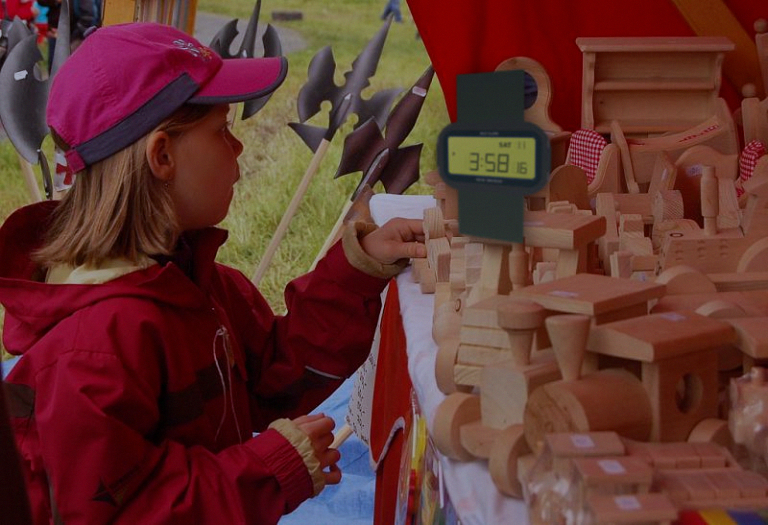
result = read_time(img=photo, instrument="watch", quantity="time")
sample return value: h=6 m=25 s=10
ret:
h=3 m=58 s=16
